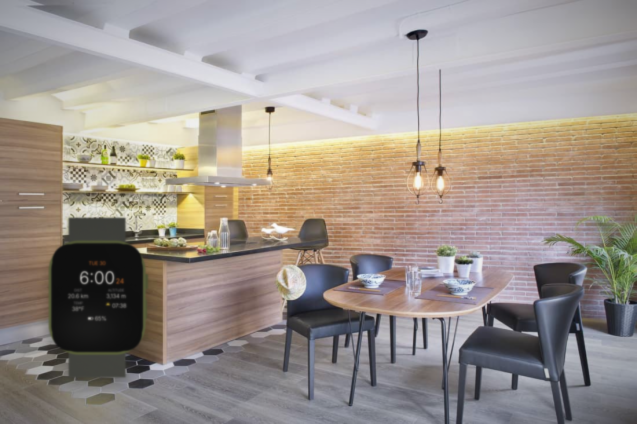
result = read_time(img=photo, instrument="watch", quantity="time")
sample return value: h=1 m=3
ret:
h=6 m=0
